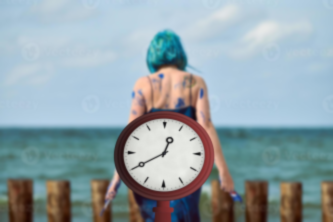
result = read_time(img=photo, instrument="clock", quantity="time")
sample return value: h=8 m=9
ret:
h=12 m=40
